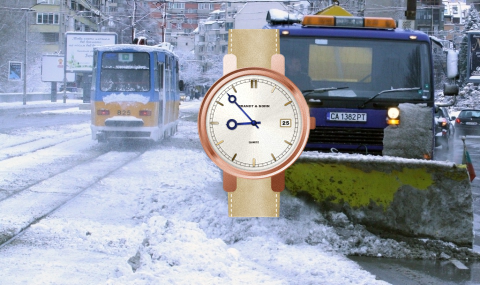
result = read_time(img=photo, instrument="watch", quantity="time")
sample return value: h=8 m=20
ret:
h=8 m=53
